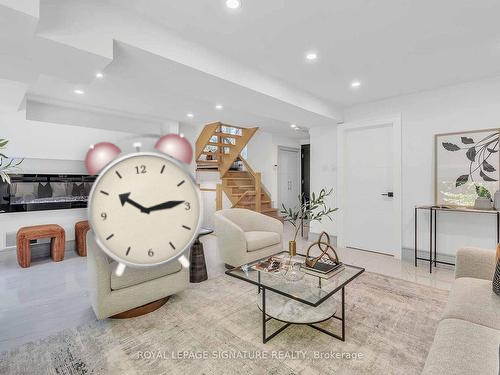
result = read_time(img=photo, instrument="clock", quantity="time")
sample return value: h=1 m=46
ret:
h=10 m=14
